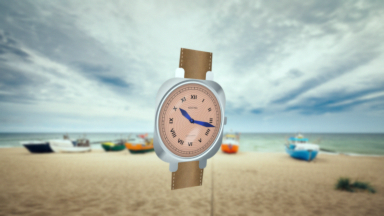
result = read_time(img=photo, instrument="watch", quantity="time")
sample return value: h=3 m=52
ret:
h=10 m=17
